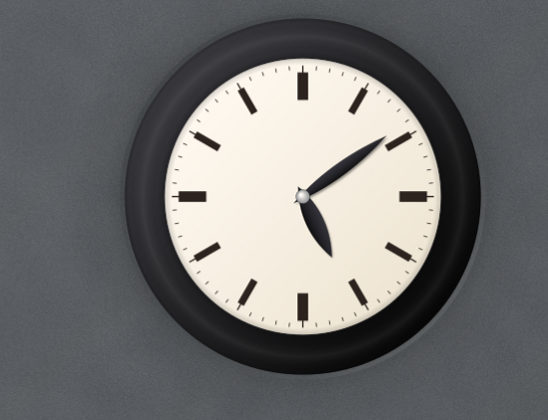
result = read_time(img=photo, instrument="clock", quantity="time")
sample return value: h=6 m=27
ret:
h=5 m=9
